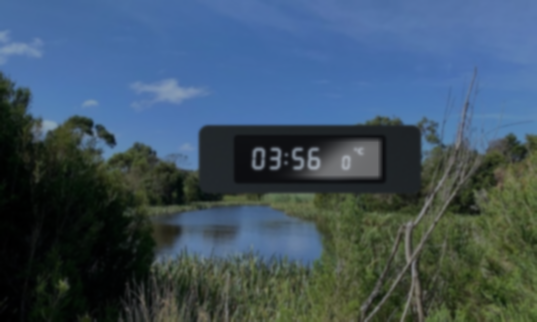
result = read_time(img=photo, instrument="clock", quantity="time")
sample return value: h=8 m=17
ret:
h=3 m=56
